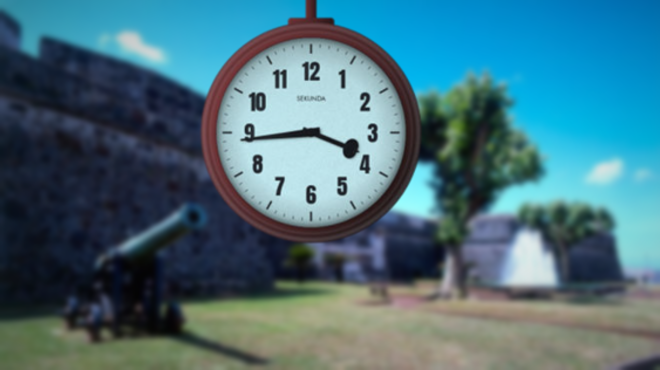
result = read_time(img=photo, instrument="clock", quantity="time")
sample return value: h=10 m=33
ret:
h=3 m=44
